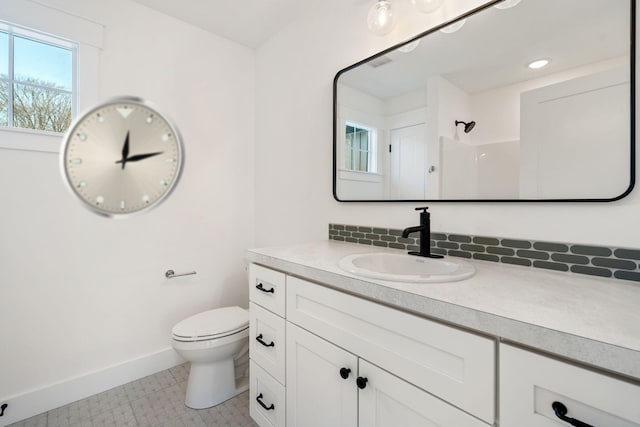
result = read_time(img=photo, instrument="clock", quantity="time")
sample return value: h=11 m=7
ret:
h=12 m=13
